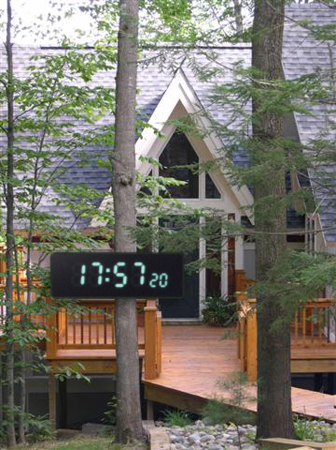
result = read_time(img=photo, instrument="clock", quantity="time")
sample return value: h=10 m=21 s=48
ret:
h=17 m=57 s=20
